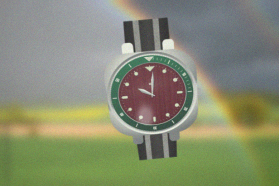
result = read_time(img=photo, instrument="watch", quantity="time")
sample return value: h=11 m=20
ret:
h=10 m=1
